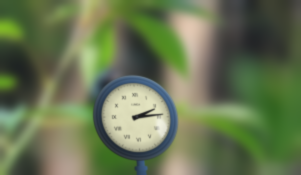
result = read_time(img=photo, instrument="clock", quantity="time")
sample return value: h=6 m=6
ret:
h=2 m=14
